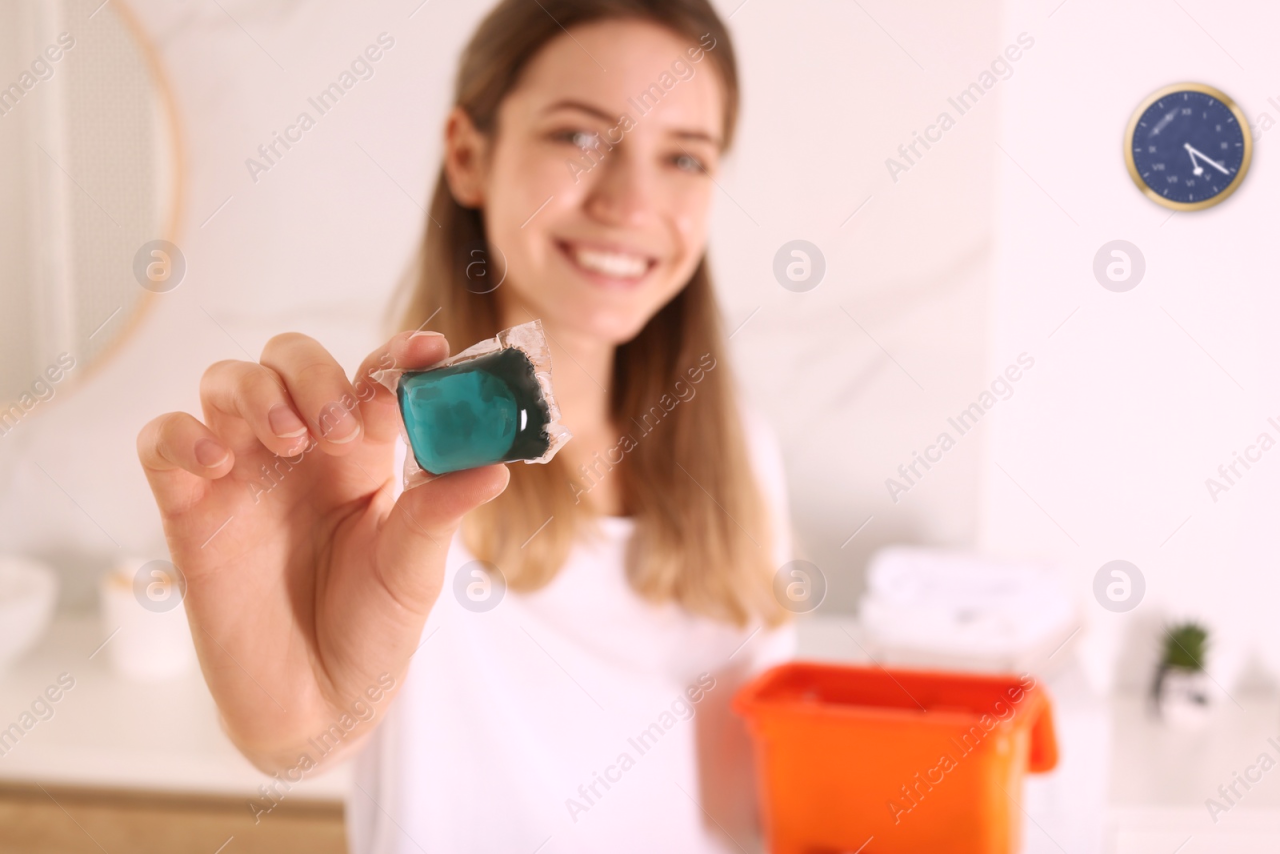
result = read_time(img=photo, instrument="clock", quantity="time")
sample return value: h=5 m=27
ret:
h=5 m=21
